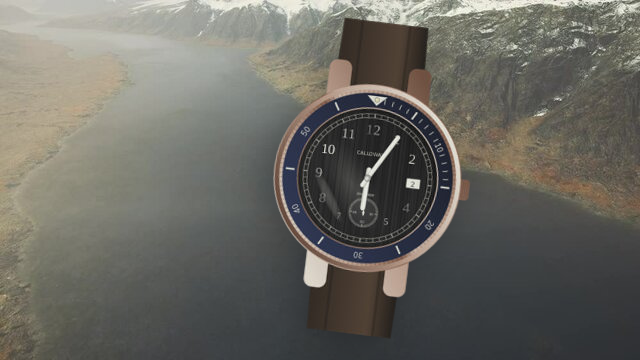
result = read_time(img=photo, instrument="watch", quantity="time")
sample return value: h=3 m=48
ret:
h=6 m=5
